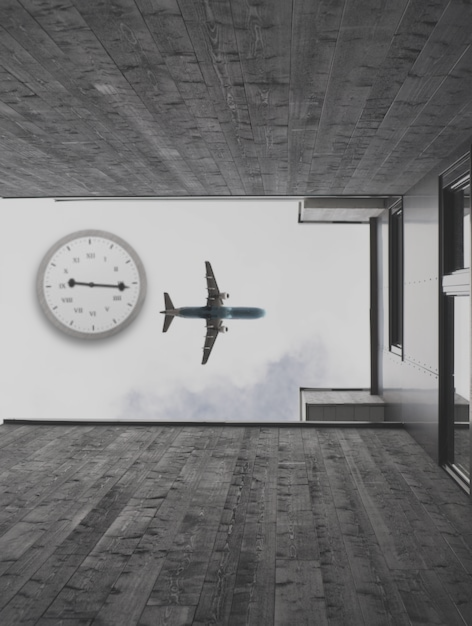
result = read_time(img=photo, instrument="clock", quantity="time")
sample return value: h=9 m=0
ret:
h=9 m=16
